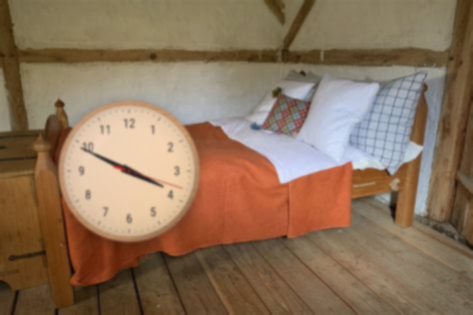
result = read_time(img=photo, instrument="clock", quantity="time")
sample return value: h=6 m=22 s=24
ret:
h=3 m=49 s=18
